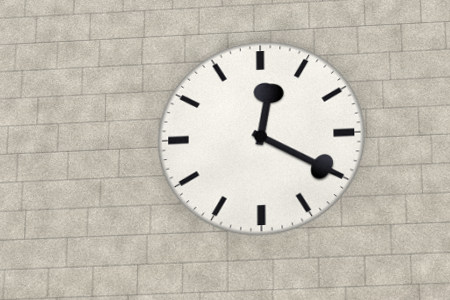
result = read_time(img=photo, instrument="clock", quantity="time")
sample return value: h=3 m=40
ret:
h=12 m=20
